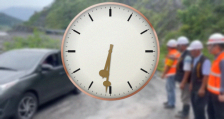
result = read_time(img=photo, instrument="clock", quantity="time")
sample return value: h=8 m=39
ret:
h=6 m=31
